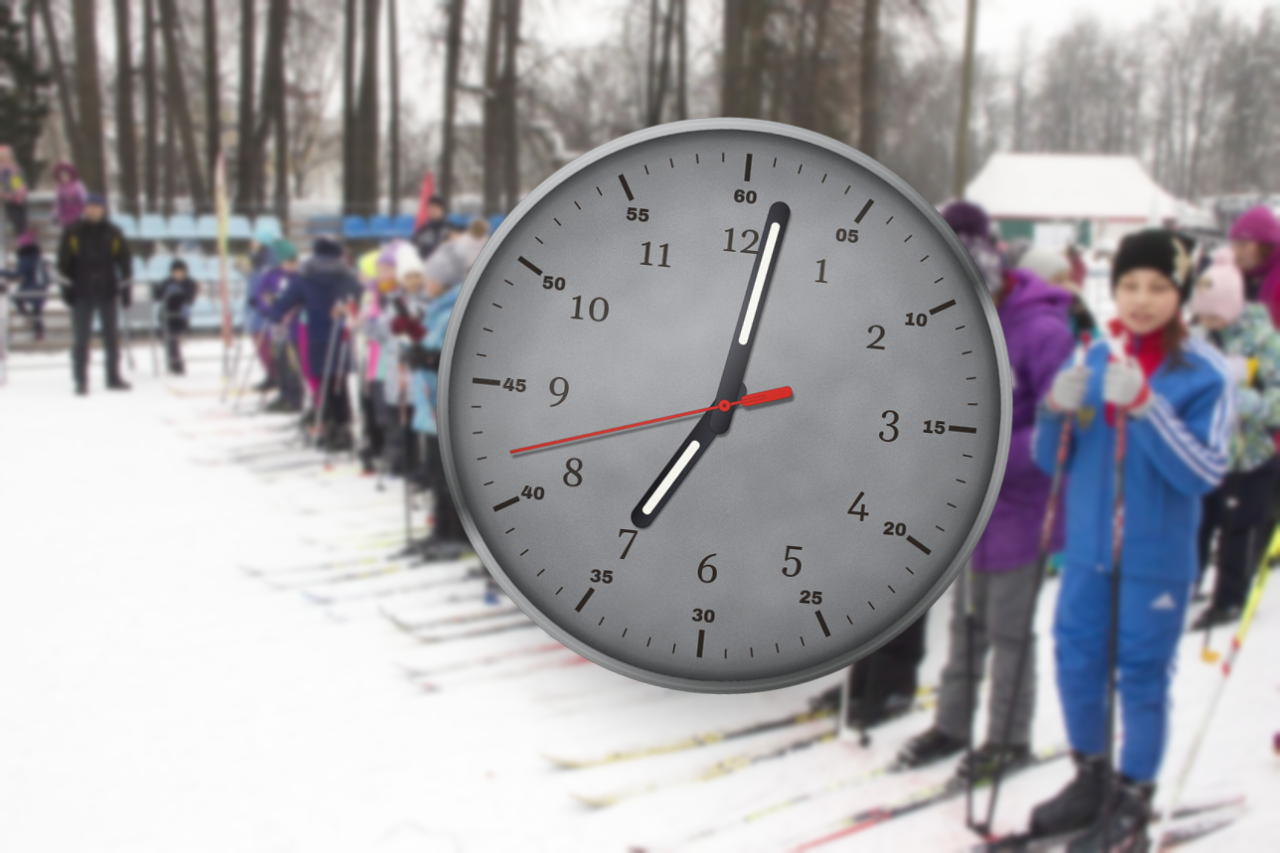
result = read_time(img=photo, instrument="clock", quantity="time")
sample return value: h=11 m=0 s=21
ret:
h=7 m=1 s=42
